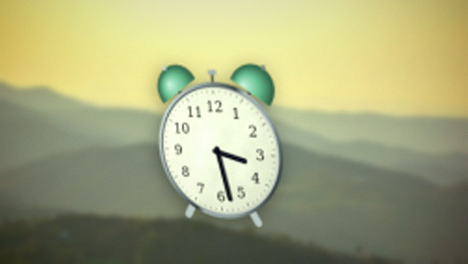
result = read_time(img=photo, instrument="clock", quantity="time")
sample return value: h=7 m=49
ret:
h=3 m=28
